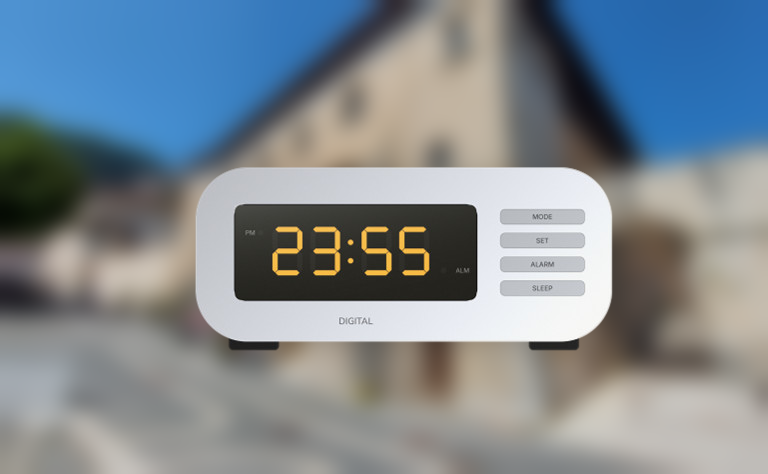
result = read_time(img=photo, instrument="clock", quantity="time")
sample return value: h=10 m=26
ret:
h=23 m=55
